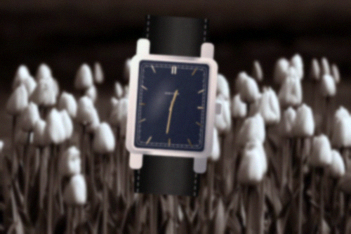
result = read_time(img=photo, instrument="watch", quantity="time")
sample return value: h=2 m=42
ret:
h=12 m=31
